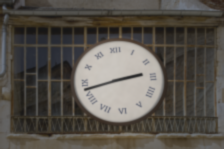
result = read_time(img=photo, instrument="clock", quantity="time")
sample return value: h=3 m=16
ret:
h=2 m=43
